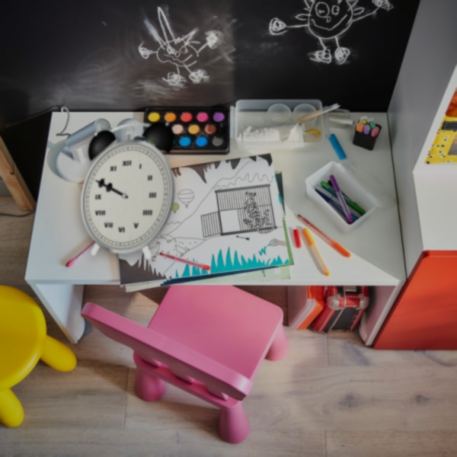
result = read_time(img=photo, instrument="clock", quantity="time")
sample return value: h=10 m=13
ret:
h=9 m=49
